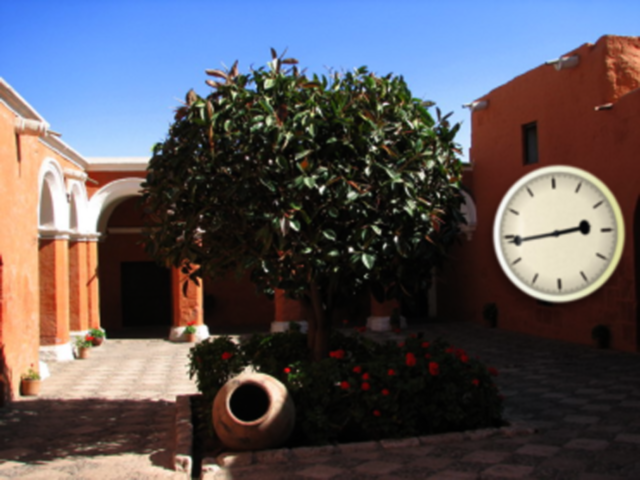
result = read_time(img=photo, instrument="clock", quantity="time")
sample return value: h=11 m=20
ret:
h=2 m=44
